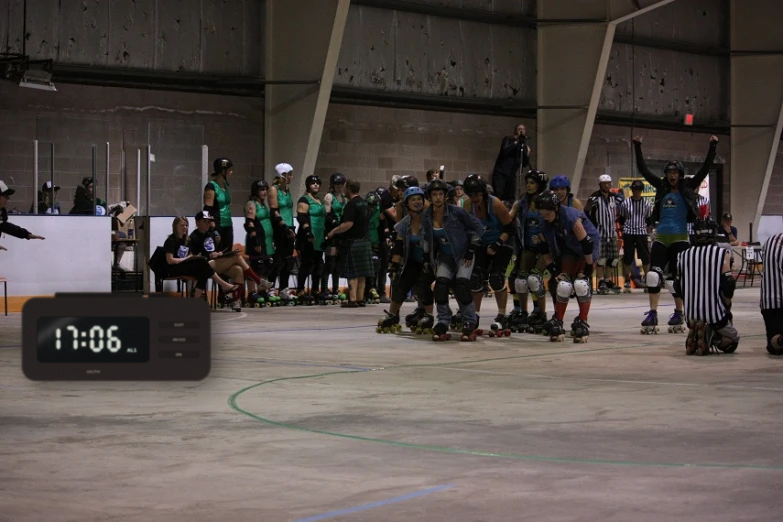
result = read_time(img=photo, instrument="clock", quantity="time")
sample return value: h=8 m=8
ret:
h=17 m=6
